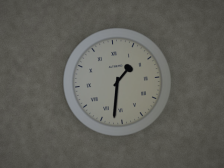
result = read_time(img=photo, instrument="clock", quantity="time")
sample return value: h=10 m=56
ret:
h=1 m=32
